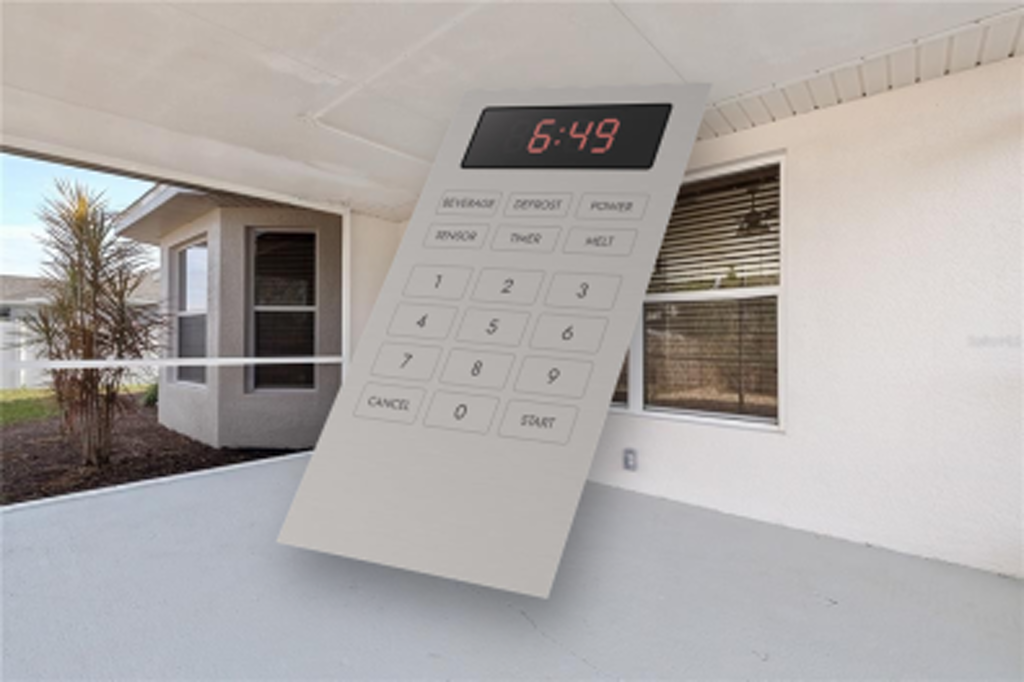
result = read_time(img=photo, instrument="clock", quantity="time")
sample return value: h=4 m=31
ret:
h=6 m=49
